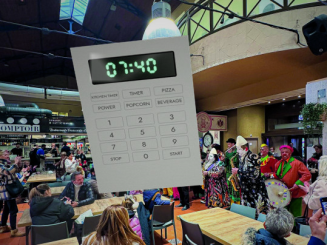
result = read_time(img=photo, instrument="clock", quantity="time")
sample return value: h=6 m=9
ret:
h=7 m=40
